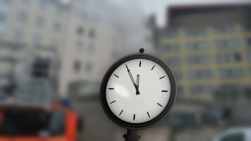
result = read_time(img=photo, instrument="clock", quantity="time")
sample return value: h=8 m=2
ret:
h=11 m=55
